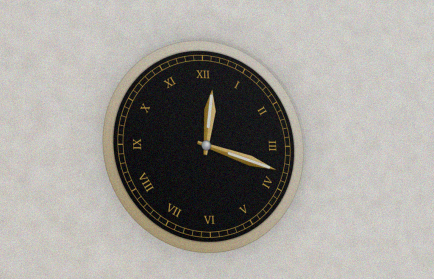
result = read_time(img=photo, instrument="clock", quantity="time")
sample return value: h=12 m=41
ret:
h=12 m=18
